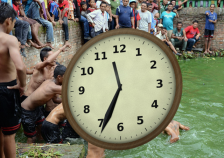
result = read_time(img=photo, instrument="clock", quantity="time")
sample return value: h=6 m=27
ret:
h=11 m=34
